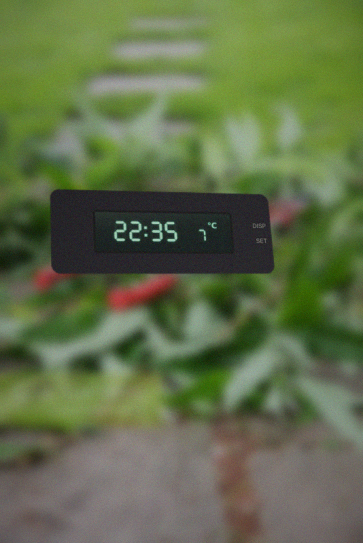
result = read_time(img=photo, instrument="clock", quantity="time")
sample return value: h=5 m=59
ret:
h=22 m=35
